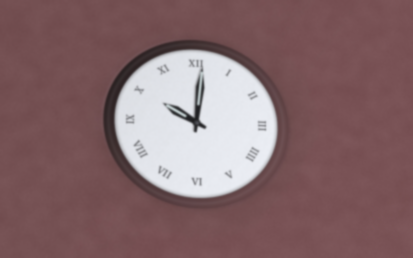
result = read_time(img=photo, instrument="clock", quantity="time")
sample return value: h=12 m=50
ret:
h=10 m=1
